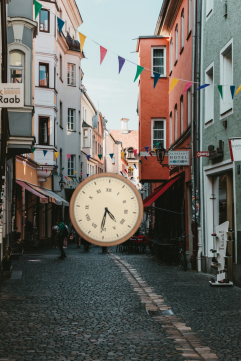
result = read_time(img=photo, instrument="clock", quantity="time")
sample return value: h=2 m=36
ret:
h=4 m=31
